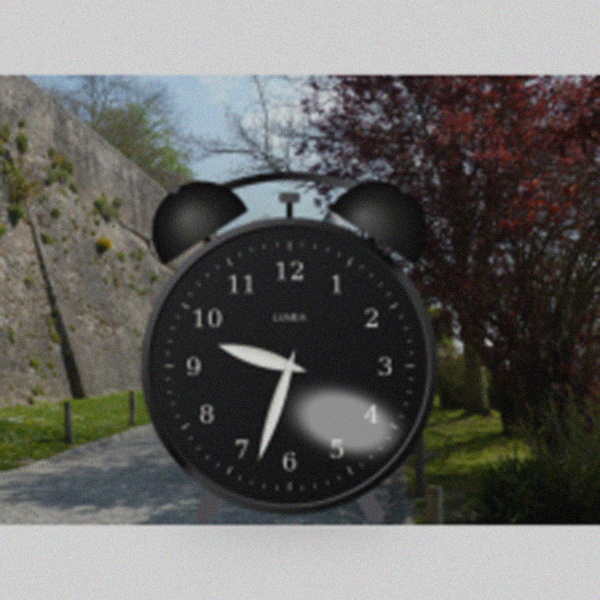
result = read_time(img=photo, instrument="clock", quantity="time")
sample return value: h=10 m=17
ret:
h=9 m=33
